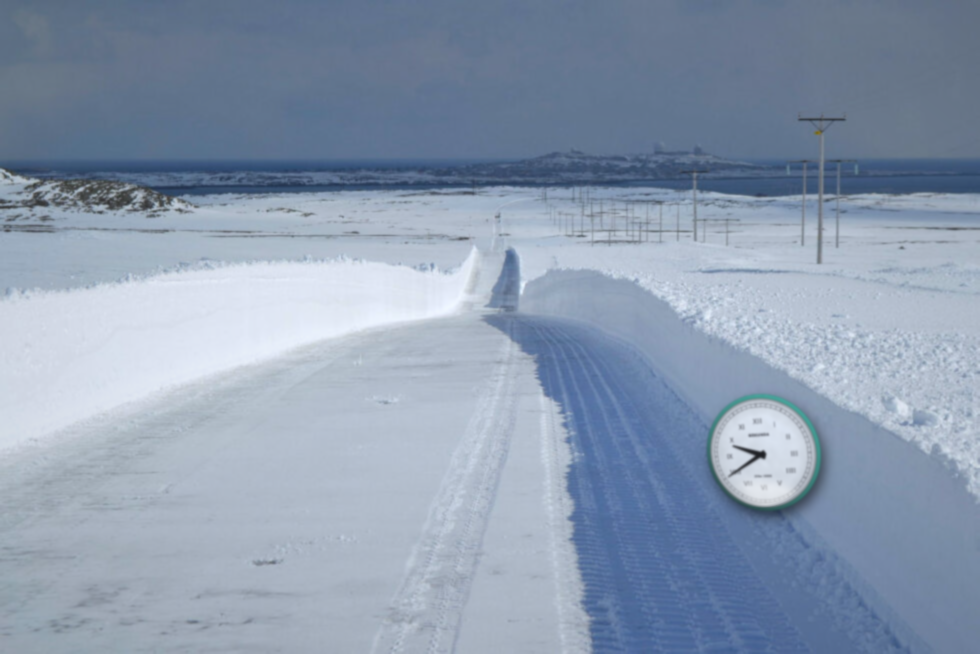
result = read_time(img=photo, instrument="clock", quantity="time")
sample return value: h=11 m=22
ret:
h=9 m=40
